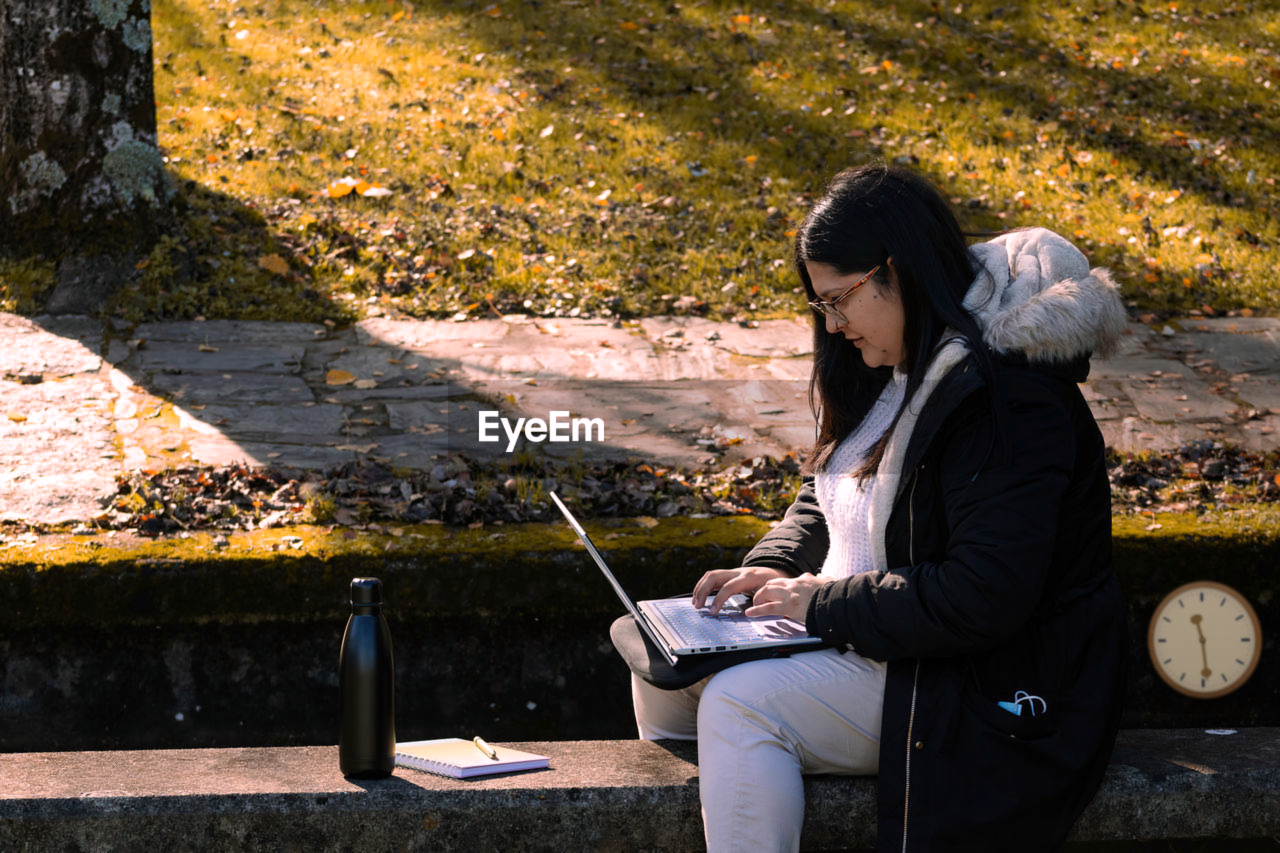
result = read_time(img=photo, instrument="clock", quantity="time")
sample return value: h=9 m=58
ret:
h=11 m=29
